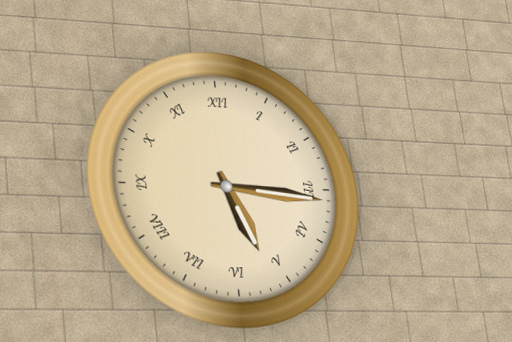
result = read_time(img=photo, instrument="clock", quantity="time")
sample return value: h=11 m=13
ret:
h=5 m=16
